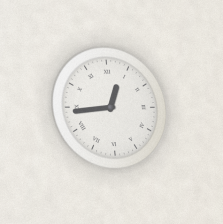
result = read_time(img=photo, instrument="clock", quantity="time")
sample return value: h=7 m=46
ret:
h=12 m=44
